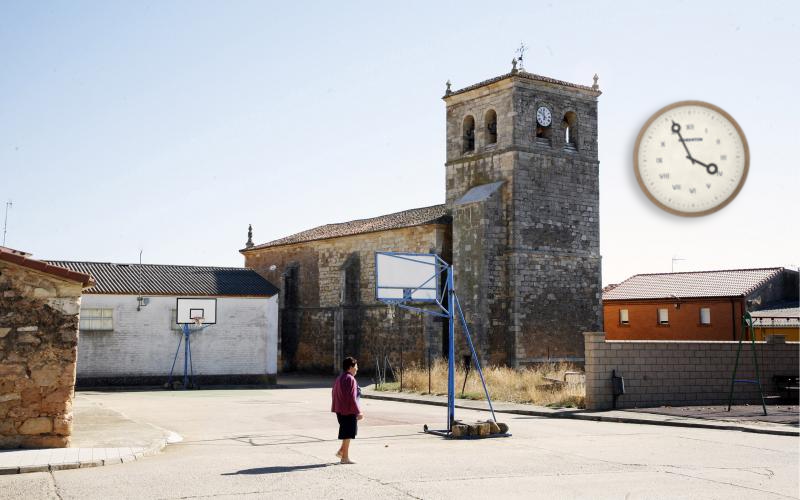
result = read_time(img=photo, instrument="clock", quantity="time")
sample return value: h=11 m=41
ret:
h=3 m=56
